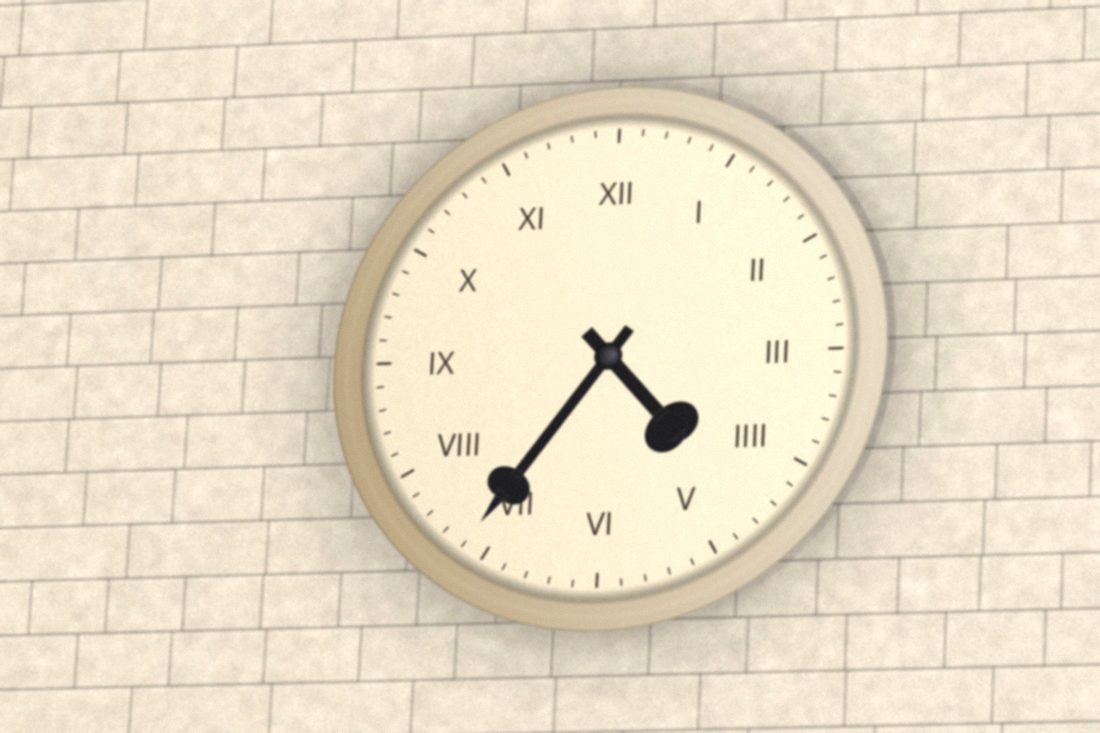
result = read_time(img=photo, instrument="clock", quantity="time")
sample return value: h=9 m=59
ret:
h=4 m=36
